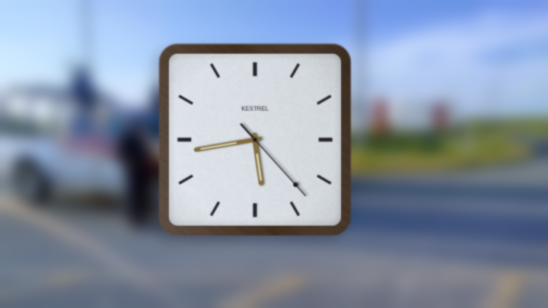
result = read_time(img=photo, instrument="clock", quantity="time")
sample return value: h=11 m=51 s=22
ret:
h=5 m=43 s=23
